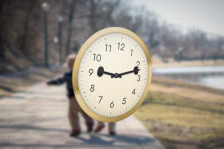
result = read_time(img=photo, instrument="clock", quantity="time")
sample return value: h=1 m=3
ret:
h=9 m=12
